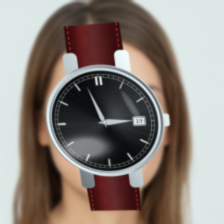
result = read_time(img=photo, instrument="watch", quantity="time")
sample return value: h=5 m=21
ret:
h=2 m=57
